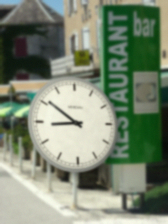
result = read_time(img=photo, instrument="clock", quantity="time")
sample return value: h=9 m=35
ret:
h=8 m=51
